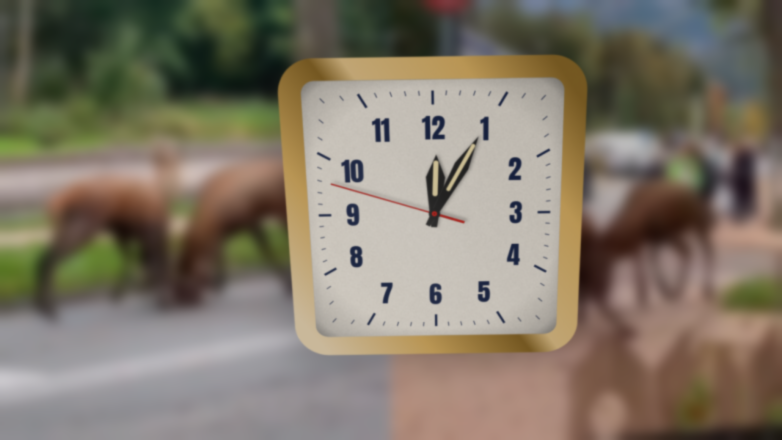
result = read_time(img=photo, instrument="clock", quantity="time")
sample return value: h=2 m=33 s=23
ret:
h=12 m=4 s=48
